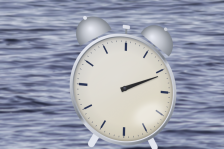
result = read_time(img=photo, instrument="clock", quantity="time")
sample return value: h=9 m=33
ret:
h=2 m=11
